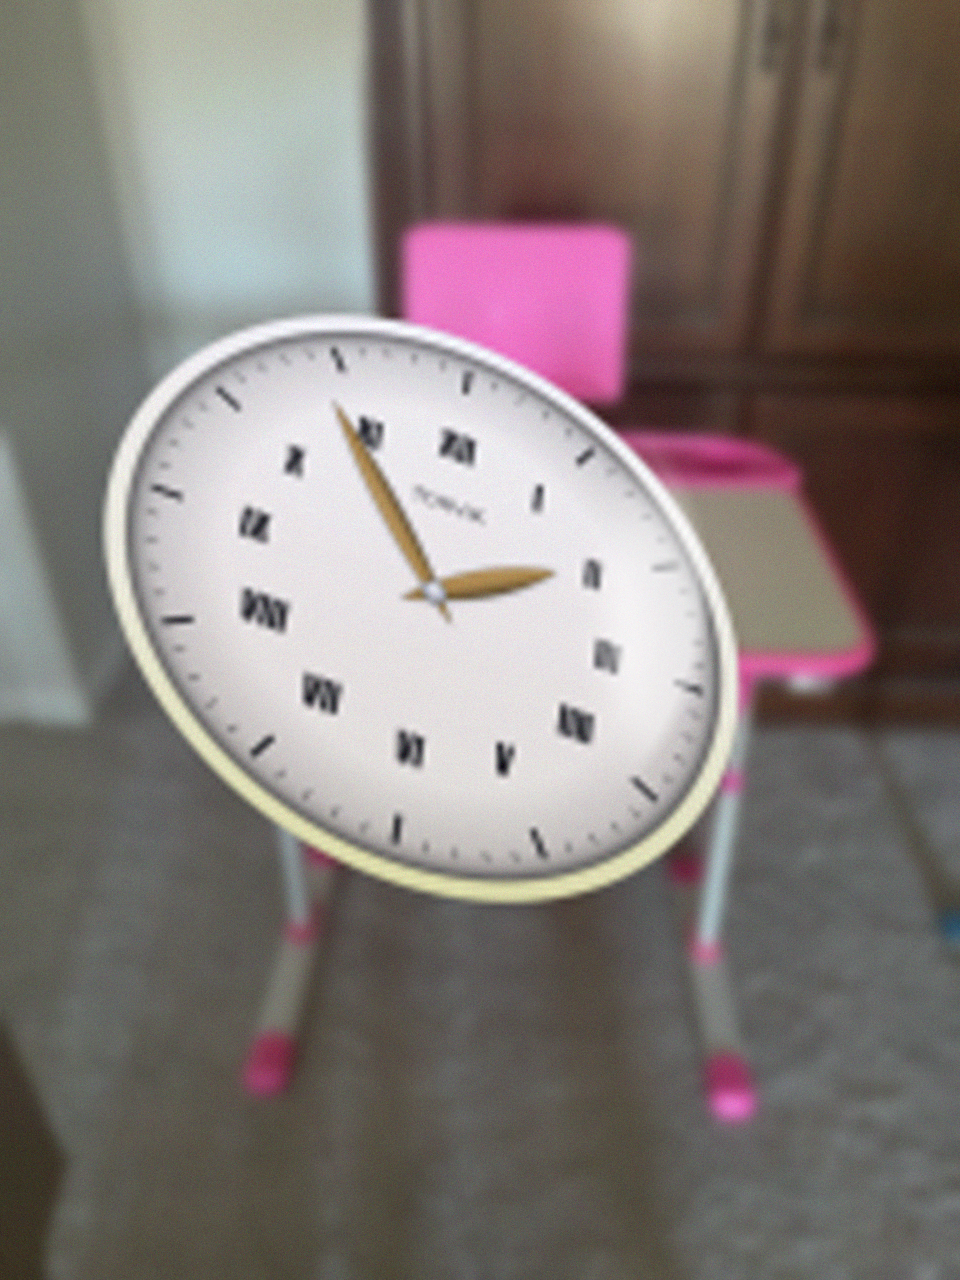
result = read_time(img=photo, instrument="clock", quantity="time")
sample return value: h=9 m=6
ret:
h=1 m=54
